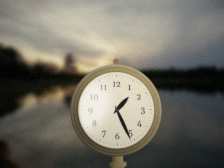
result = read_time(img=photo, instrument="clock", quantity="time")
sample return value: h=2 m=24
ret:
h=1 m=26
